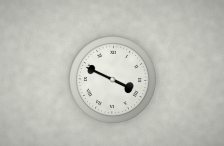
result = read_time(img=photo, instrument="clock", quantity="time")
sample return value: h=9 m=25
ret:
h=3 m=49
